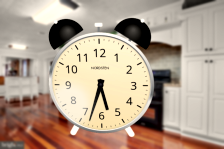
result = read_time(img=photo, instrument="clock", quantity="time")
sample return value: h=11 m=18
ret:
h=5 m=33
